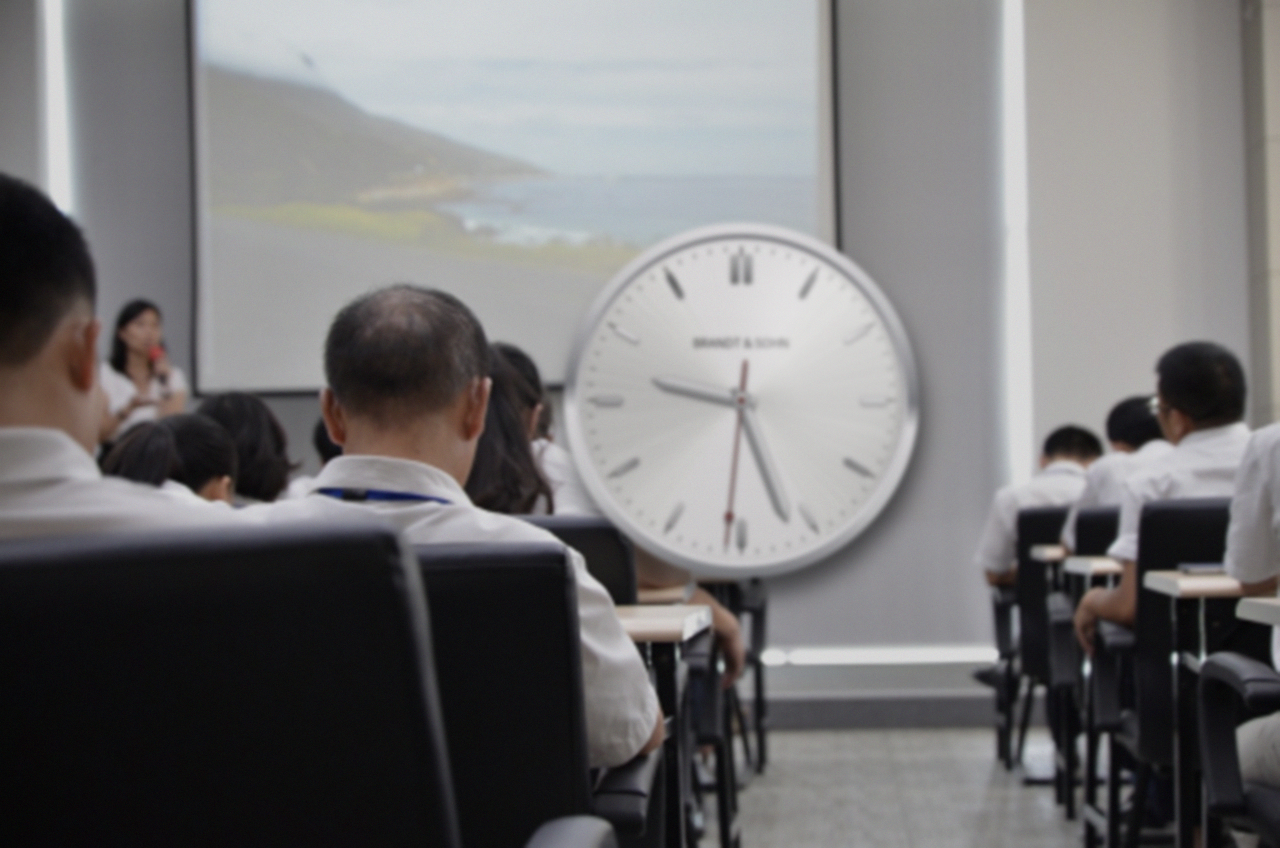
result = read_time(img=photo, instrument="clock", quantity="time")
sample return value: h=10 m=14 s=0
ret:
h=9 m=26 s=31
